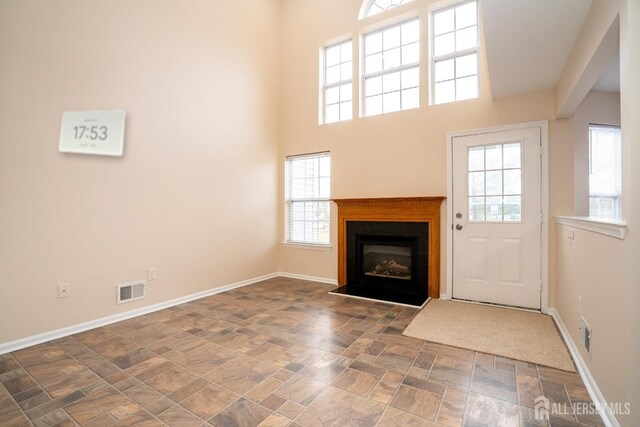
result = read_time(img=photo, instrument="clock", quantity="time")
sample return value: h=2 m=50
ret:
h=17 m=53
